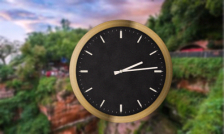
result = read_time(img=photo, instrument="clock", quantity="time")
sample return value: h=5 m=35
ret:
h=2 m=14
